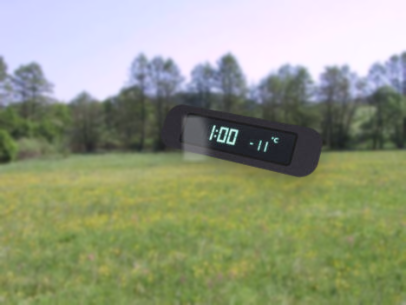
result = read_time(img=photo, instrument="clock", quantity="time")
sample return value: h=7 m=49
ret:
h=1 m=0
